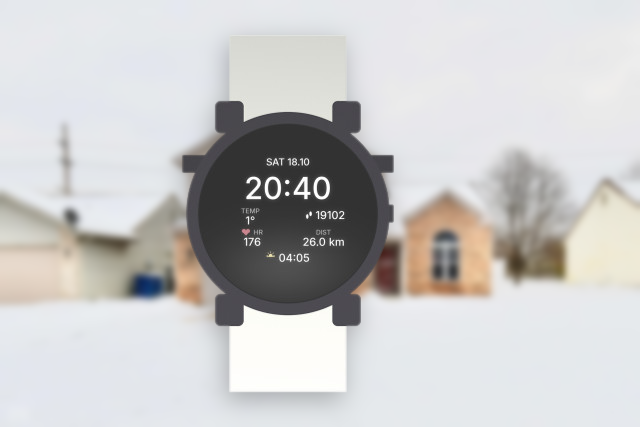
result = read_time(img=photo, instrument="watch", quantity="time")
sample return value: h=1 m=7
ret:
h=20 m=40
